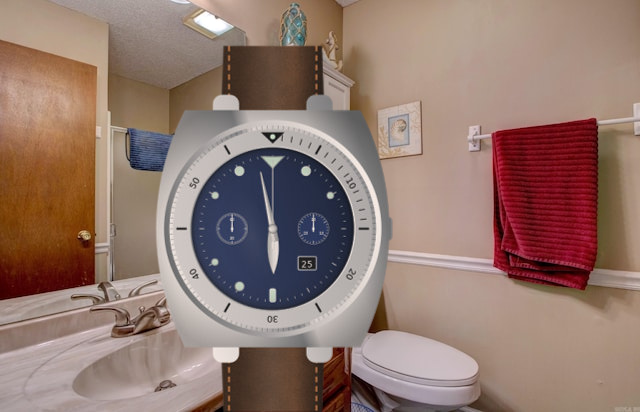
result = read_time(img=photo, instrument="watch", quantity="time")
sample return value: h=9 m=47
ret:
h=5 m=58
